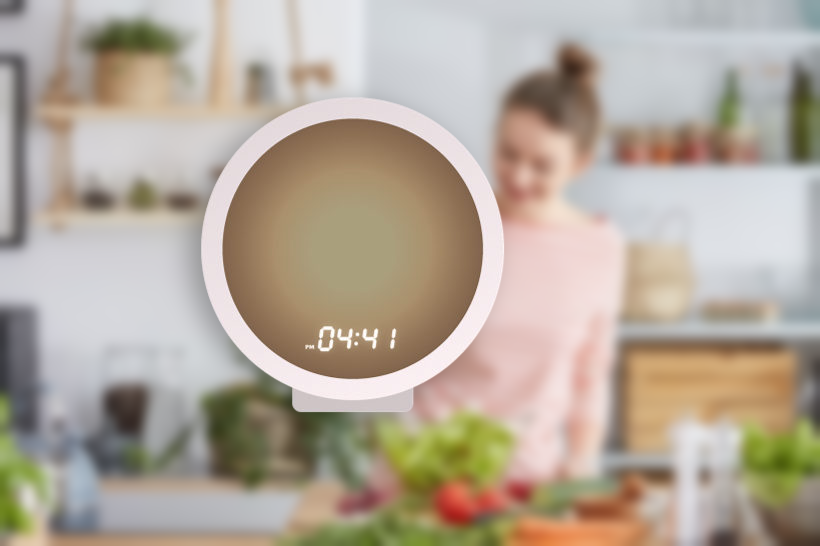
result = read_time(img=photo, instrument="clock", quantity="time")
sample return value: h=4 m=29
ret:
h=4 m=41
